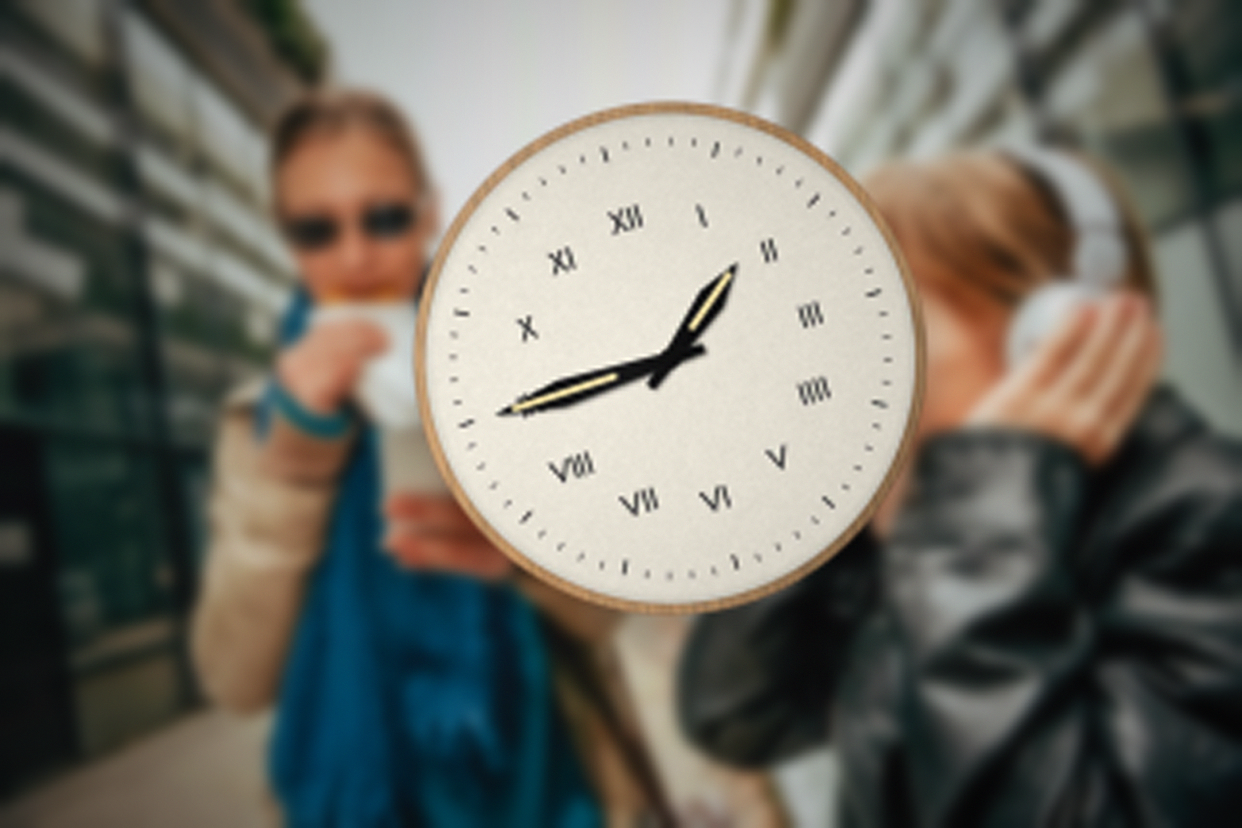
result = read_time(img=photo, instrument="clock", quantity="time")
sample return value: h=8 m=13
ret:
h=1 m=45
